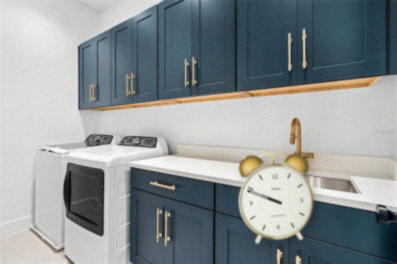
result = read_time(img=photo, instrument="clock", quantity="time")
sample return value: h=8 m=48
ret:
h=9 m=49
